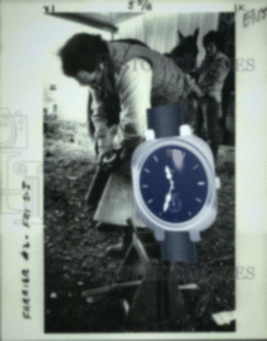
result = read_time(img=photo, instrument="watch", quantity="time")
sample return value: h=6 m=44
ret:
h=11 m=34
